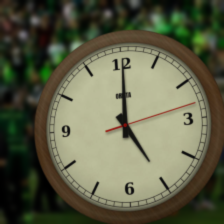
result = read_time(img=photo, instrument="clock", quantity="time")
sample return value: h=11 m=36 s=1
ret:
h=5 m=0 s=13
